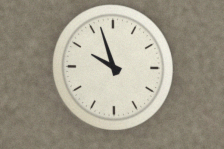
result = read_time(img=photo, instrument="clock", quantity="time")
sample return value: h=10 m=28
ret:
h=9 m=57
